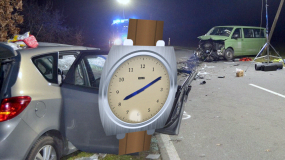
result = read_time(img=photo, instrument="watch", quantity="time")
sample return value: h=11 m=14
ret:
h=8 m=10
